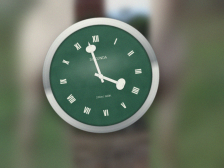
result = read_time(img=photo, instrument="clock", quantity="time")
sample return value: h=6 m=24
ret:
h=3 m=58
